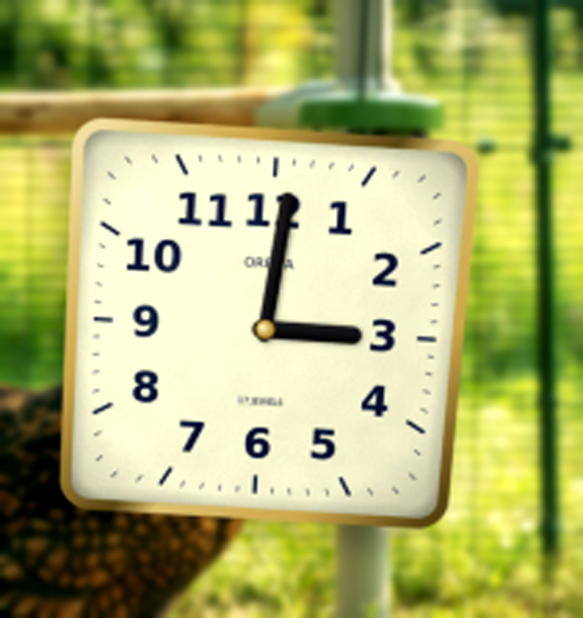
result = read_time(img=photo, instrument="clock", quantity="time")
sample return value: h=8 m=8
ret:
h=3 m=1
